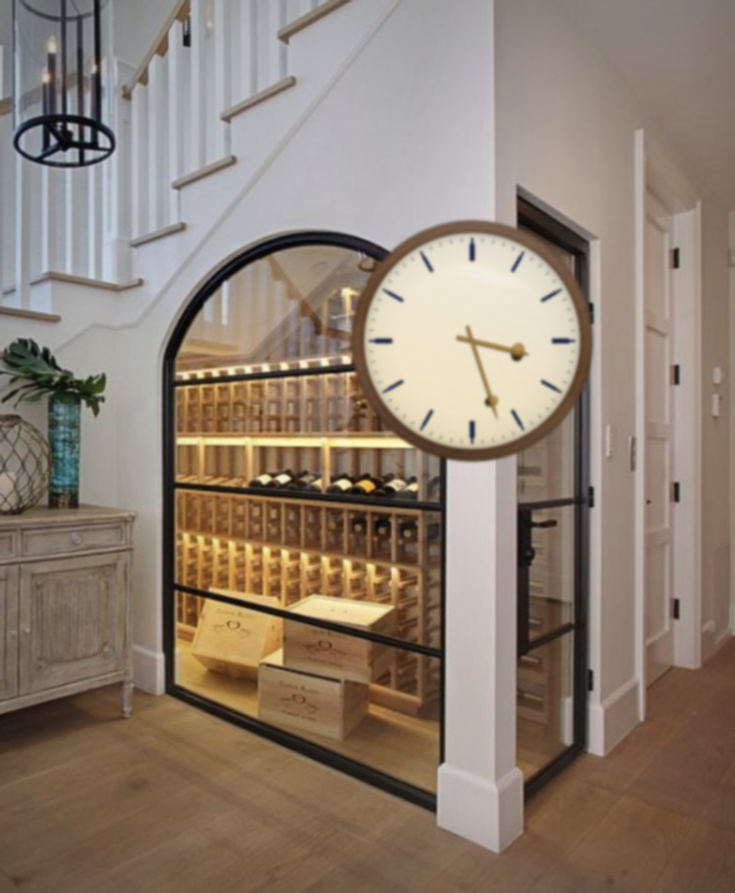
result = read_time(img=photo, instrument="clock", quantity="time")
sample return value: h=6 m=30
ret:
h=3 m=27
